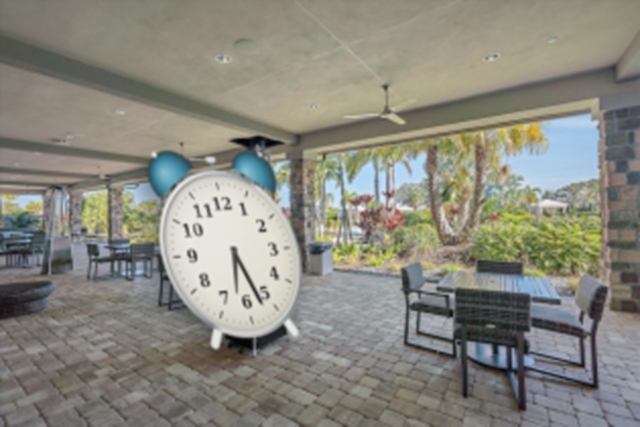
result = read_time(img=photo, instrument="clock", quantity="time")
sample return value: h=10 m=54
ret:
h=6 m=27
